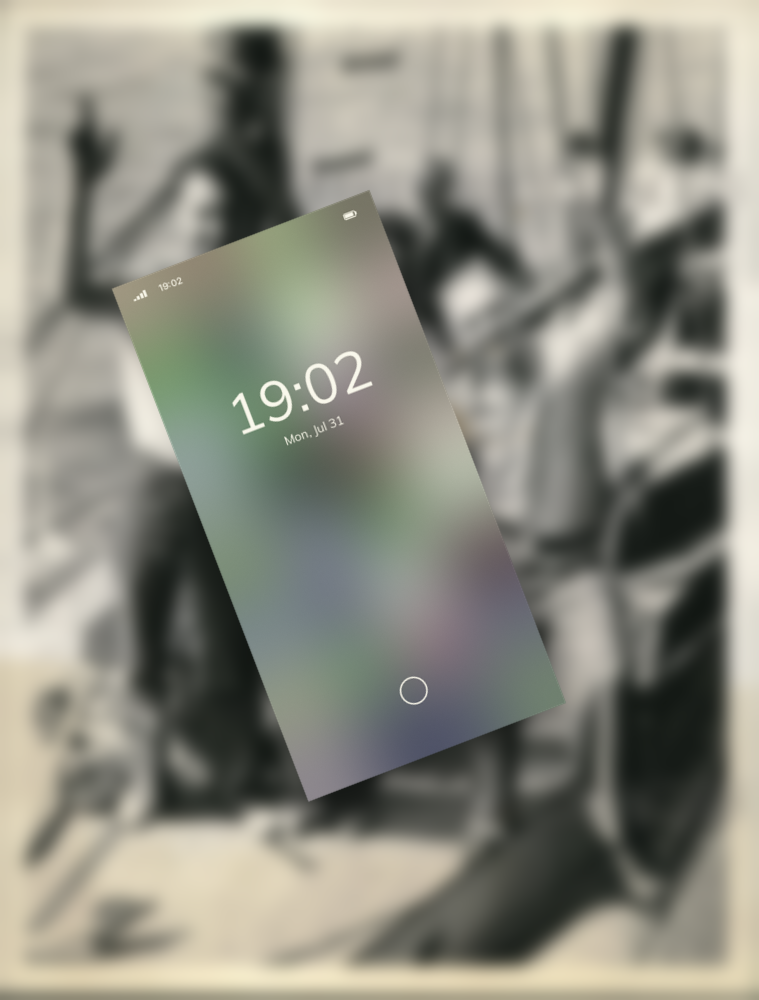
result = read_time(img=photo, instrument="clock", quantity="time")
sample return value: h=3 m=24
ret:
h=19 m=2
